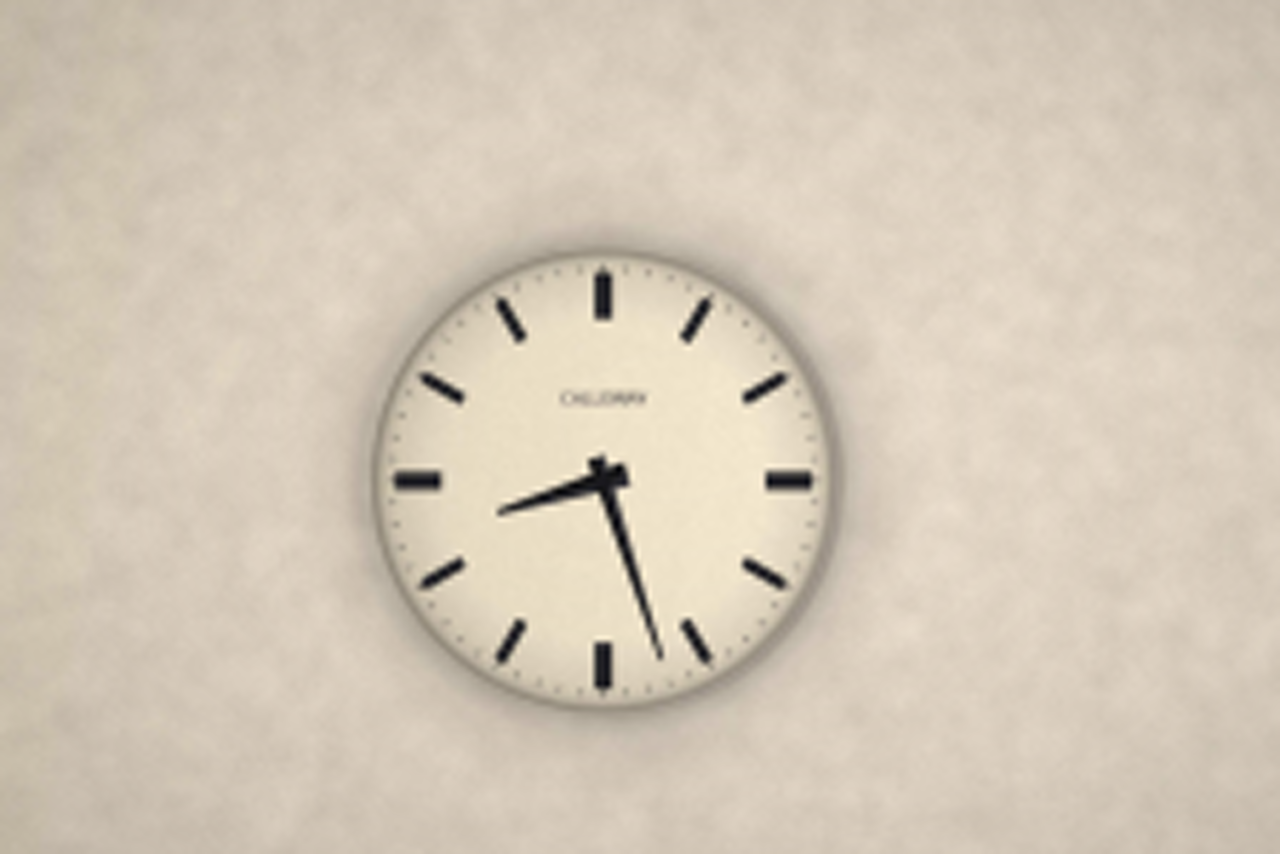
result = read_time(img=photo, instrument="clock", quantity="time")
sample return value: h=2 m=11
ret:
h=8 m=27
